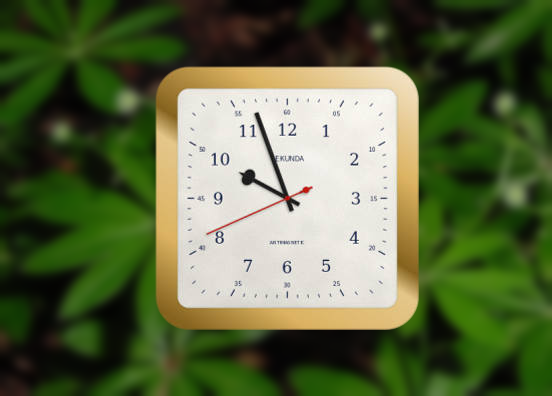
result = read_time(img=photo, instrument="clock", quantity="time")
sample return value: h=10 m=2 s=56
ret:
h=9 m=56 s=41
